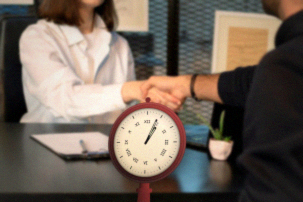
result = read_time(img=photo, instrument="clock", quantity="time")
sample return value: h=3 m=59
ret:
h=1 m=4
